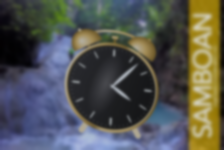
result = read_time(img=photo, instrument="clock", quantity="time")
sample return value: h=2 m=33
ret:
h=4 m=7
